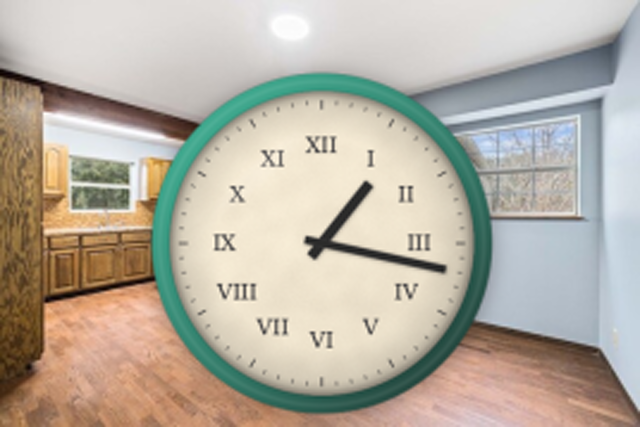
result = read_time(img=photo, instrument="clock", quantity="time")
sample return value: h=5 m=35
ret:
h=1 m=17
